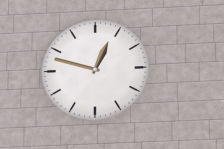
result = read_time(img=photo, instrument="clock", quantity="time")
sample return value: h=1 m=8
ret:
h=12 m=48
